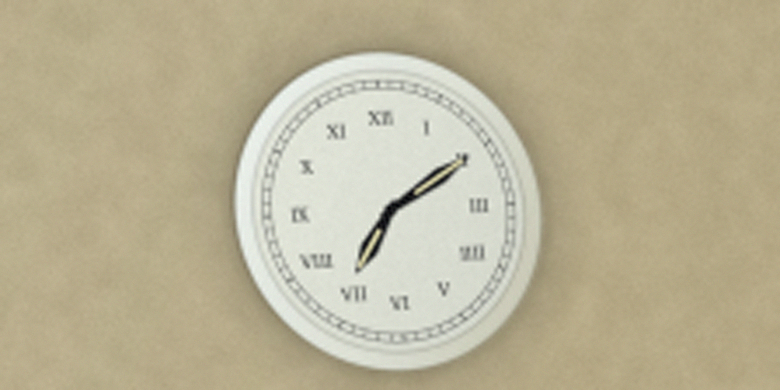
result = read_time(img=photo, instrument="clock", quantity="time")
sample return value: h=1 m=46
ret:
h=7 m=10
